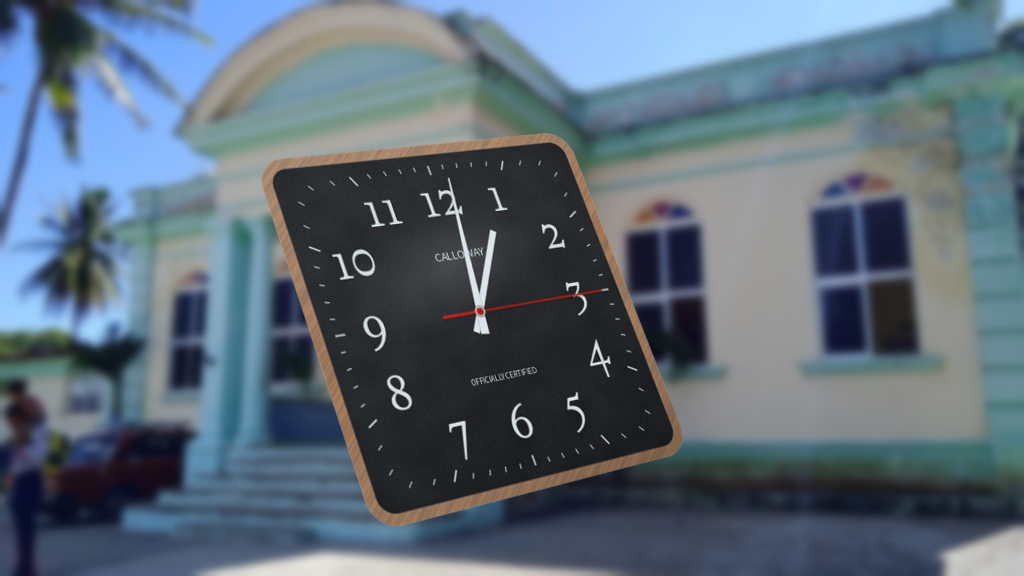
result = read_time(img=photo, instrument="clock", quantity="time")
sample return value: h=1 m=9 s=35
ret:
h=1 m=1 s=15
